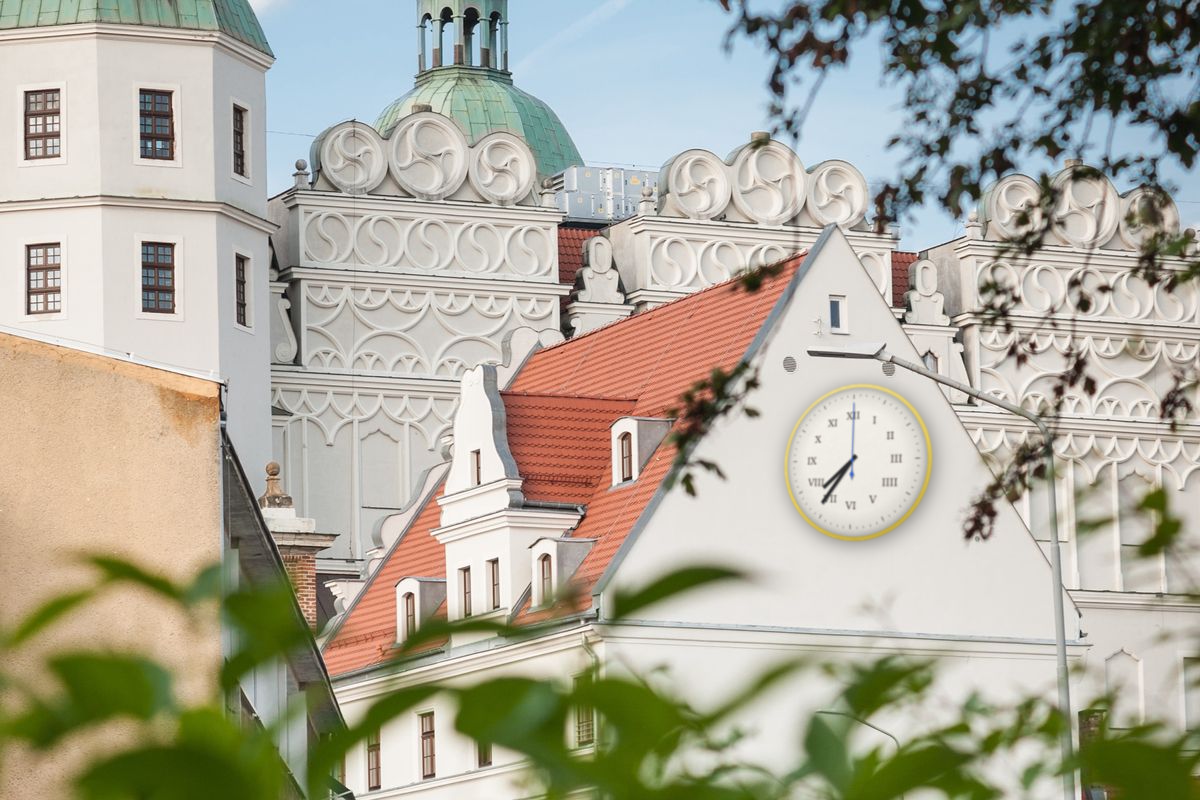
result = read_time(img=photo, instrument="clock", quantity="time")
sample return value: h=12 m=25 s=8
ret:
h=7 m=36 s=0
